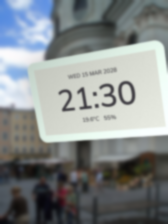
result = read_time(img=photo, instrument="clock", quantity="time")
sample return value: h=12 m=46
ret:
h=21 m=30
